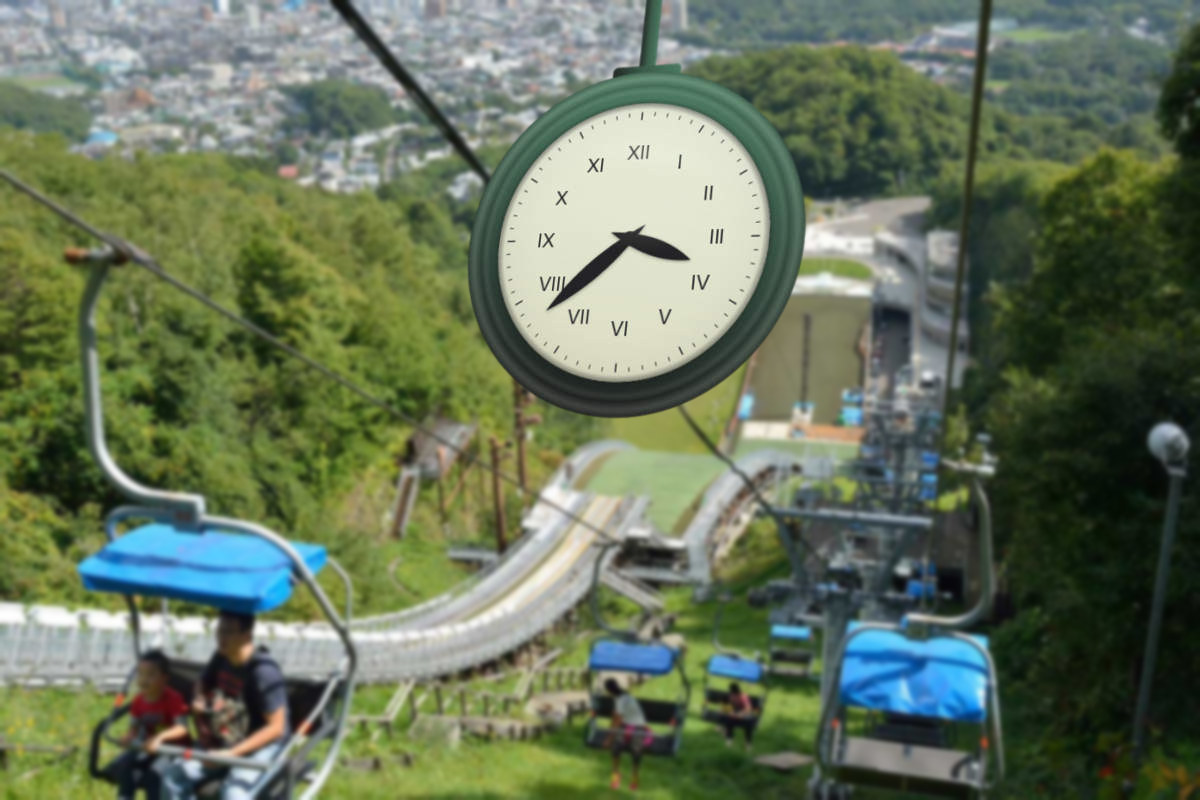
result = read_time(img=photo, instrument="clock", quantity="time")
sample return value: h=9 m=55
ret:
h=3 m=38
